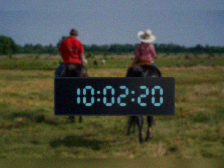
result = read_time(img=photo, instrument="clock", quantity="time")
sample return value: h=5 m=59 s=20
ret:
h=10 m=2 s=20
